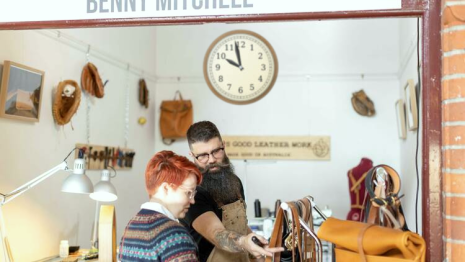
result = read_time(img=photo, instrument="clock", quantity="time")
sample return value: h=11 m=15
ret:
h=9 m=58
